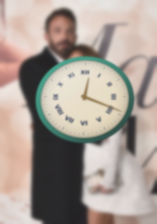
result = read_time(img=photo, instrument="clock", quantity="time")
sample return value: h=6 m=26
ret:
h=12 m=19
